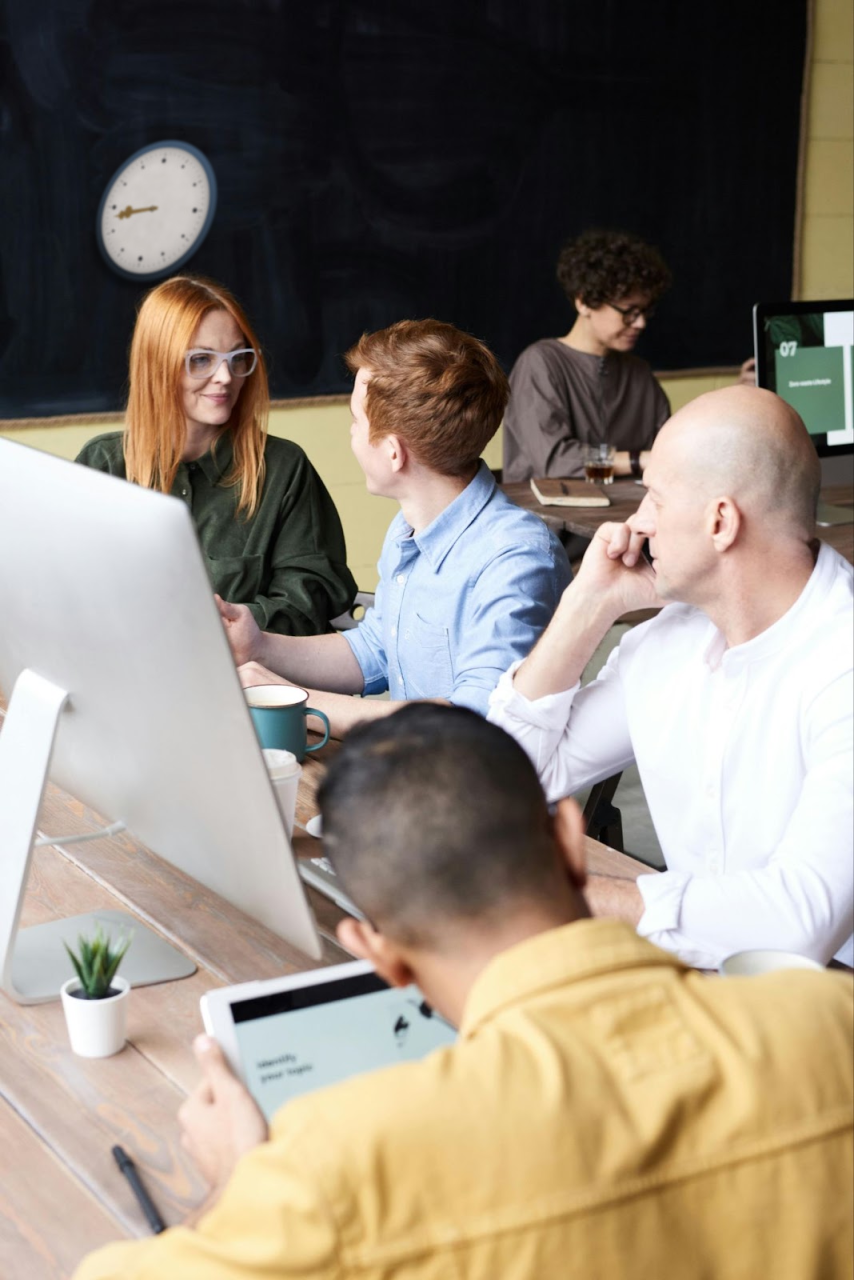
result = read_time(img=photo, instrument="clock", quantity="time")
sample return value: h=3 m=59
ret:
h=8 m=43
